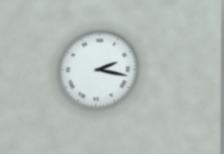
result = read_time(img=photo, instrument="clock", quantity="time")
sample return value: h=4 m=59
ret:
h=2 m=17
